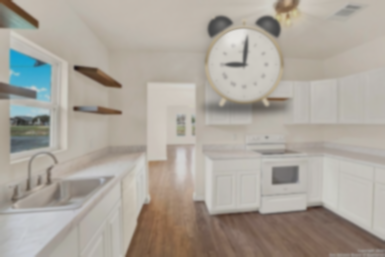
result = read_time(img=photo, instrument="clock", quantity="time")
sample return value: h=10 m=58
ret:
h=9 m=1
